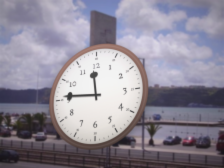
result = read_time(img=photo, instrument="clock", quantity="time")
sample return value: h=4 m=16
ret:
h=11 m=46
